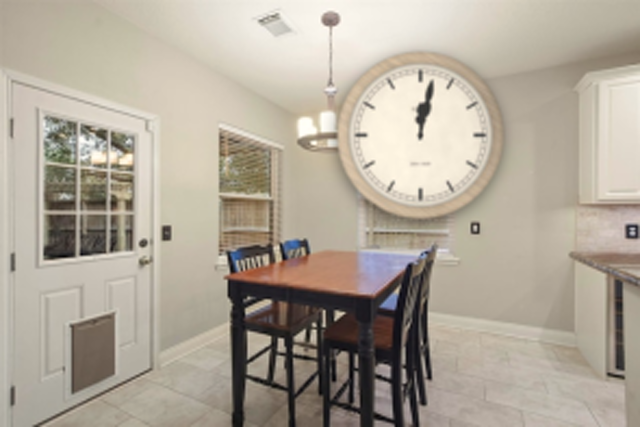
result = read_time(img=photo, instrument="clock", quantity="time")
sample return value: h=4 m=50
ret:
h=12 m=2
